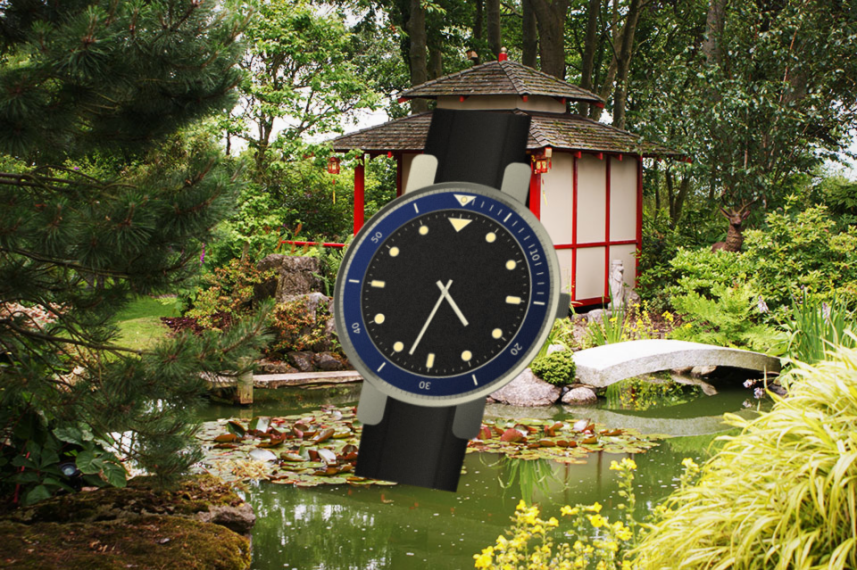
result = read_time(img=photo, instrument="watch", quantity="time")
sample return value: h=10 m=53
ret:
h=4 m=33
